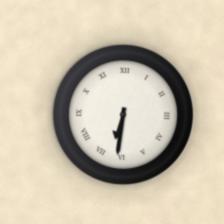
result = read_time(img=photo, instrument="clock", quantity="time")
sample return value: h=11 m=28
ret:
h=6 m=31
